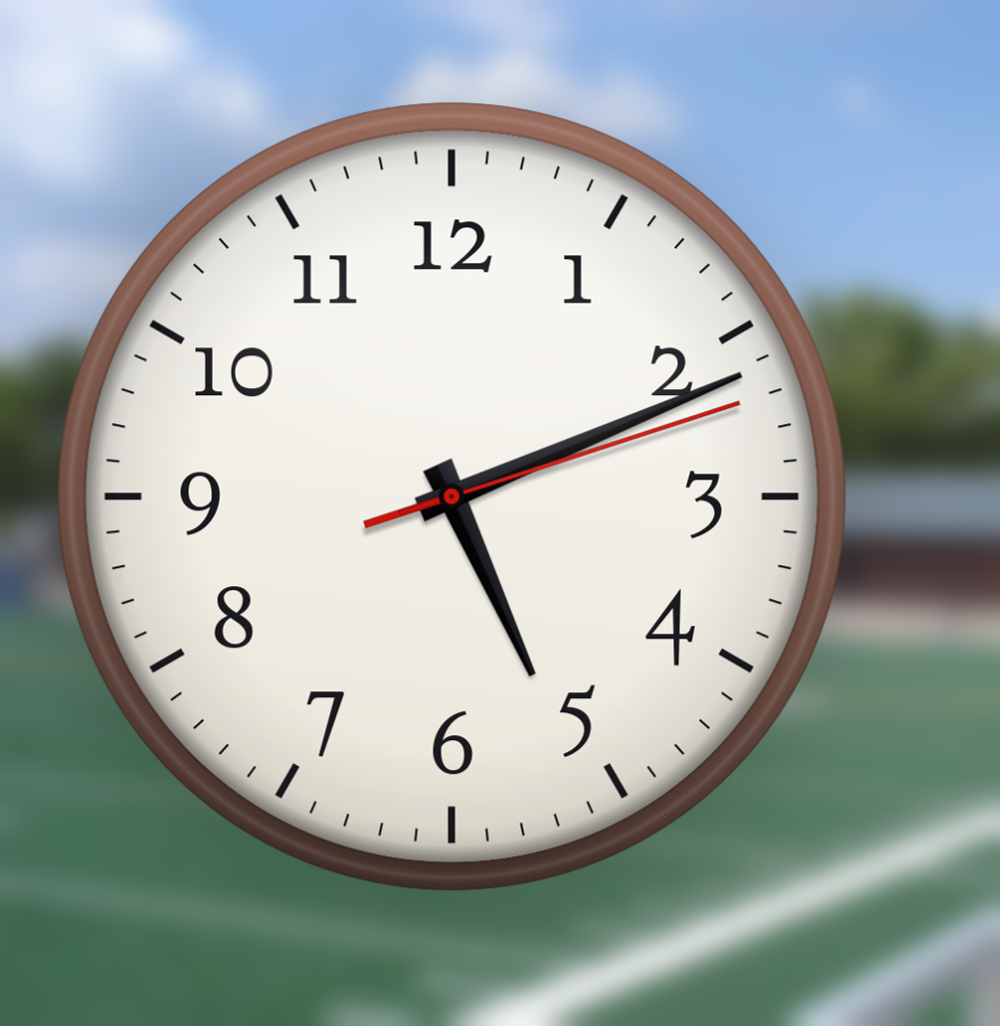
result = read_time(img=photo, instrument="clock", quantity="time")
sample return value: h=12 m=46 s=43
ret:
h=5 m=11 s=12
